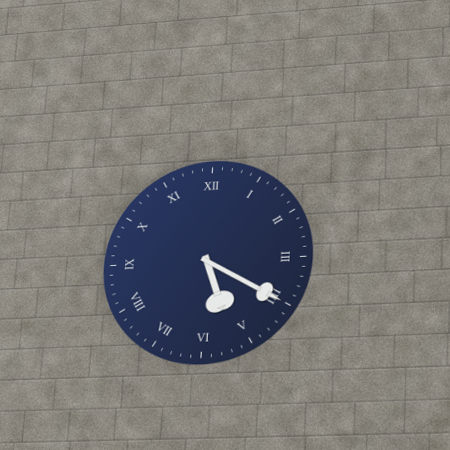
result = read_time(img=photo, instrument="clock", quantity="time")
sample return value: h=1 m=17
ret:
h=5 m=20
